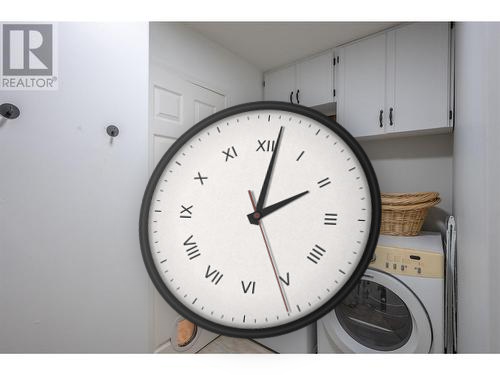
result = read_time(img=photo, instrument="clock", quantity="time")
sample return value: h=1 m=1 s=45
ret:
h=2 m=1 s=26
